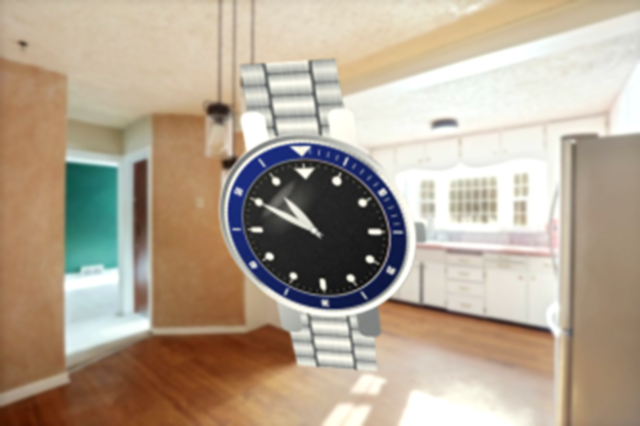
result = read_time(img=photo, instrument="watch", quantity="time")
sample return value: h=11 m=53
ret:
h=10 m=50
